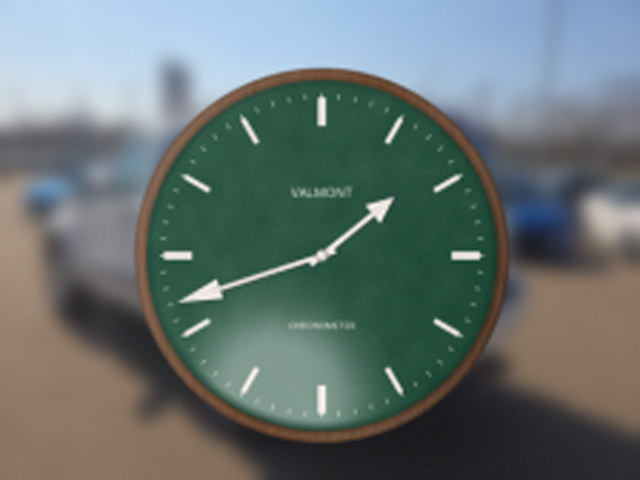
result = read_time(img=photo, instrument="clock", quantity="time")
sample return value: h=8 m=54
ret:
h=1 m=42
